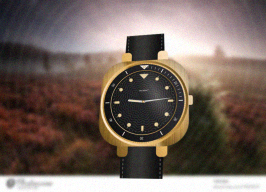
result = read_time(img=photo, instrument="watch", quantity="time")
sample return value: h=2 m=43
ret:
h=9 m=14
